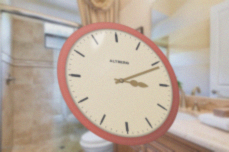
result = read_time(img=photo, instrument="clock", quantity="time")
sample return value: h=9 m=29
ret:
h=3 m=11
